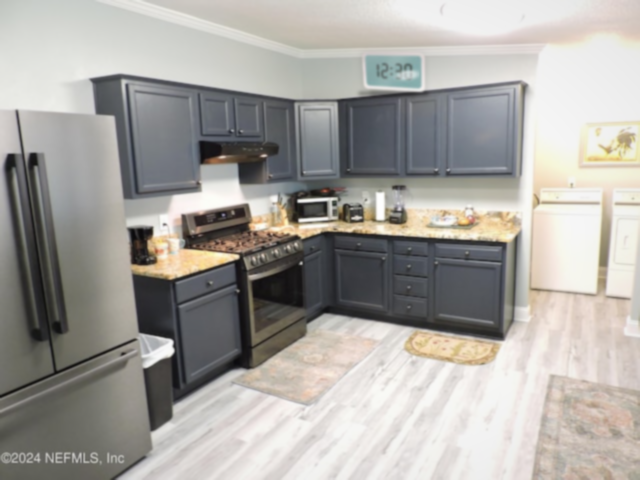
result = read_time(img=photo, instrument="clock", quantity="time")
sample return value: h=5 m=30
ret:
h=12 m=30
